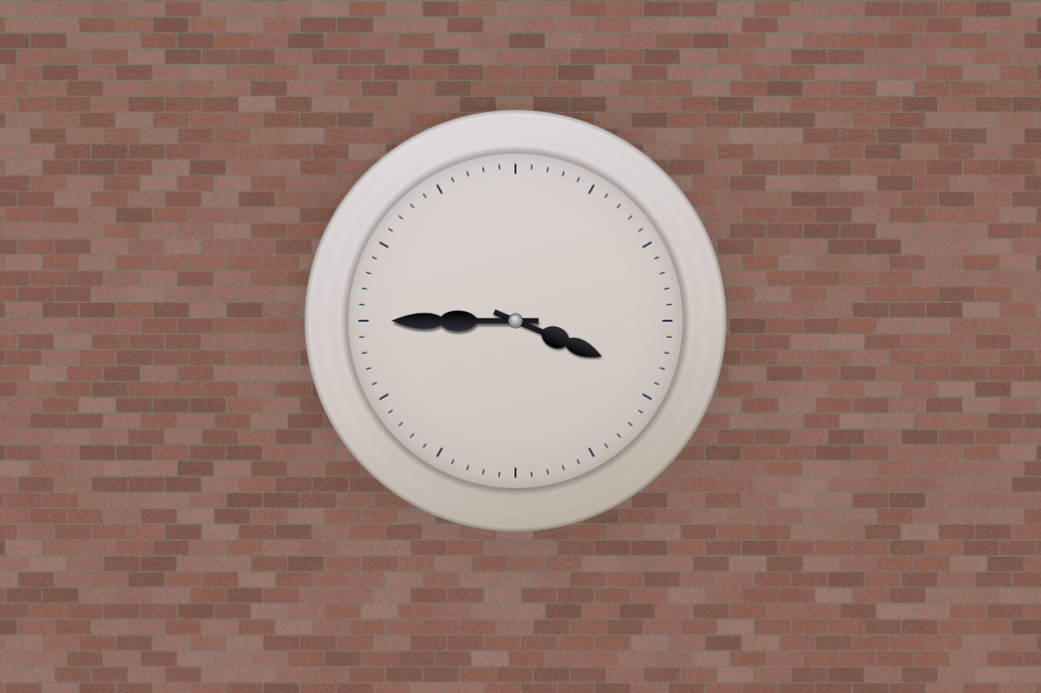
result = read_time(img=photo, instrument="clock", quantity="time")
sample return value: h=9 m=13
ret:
h=3 m=45
